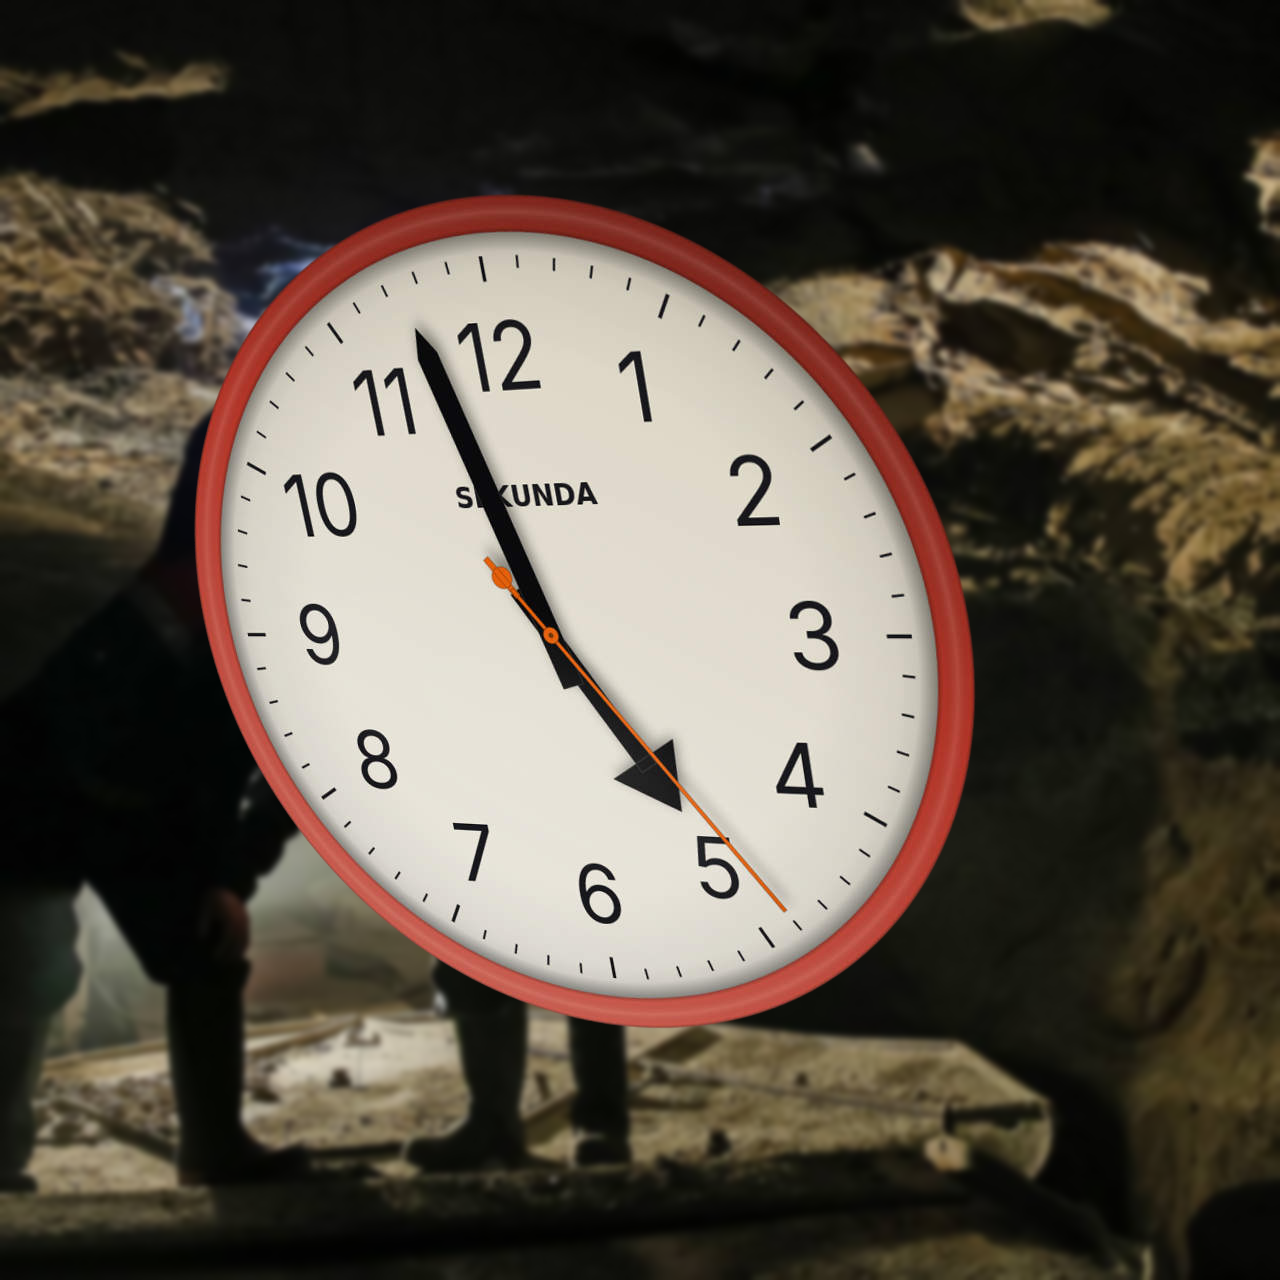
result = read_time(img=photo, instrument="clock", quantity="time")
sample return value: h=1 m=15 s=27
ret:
h=4 m=57 s=24
